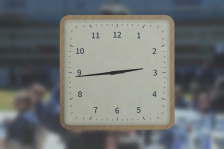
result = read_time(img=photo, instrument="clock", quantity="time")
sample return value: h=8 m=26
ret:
h=2 m=44
